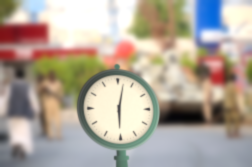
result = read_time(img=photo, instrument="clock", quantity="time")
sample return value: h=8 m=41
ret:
h=6 m=2
